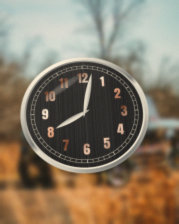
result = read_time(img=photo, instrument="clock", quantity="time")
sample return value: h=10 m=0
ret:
h=8 m=2
